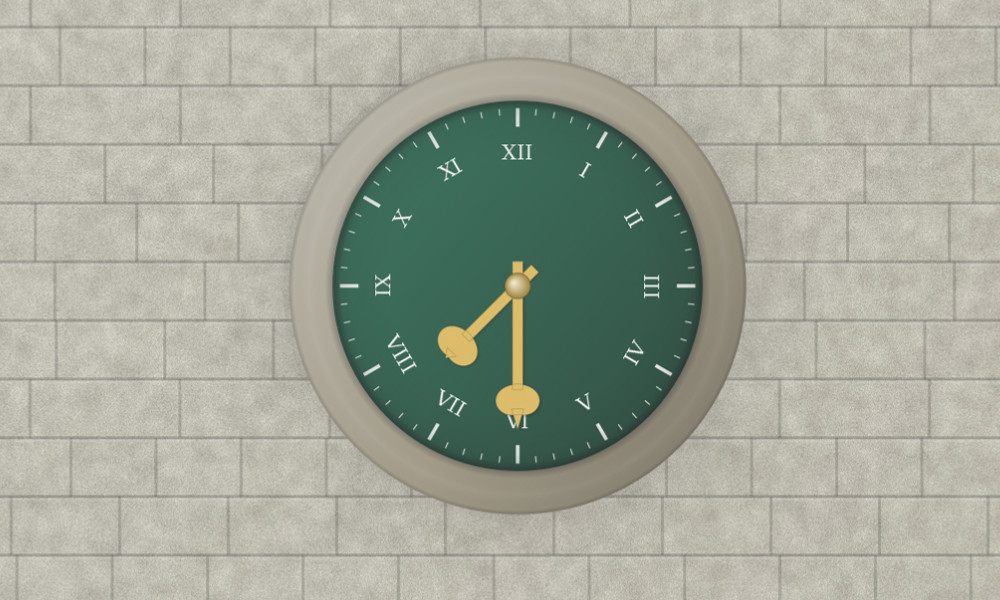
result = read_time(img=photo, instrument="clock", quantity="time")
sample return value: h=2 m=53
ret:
h=7 m=30
